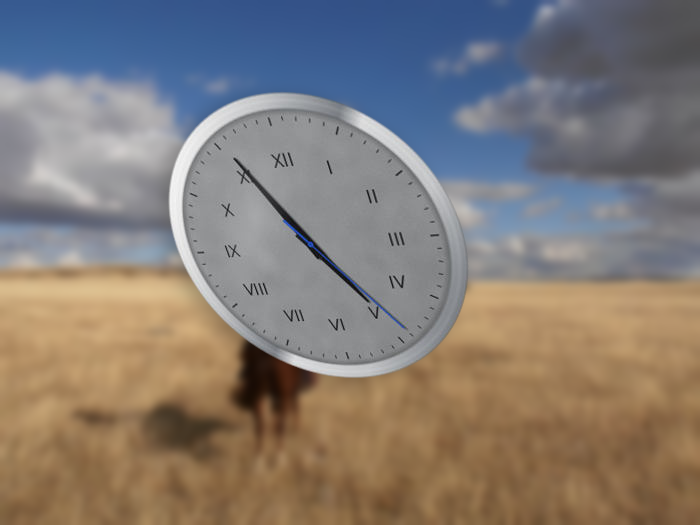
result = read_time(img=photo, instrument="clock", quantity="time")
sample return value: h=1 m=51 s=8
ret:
h=4 m=55 s=24
